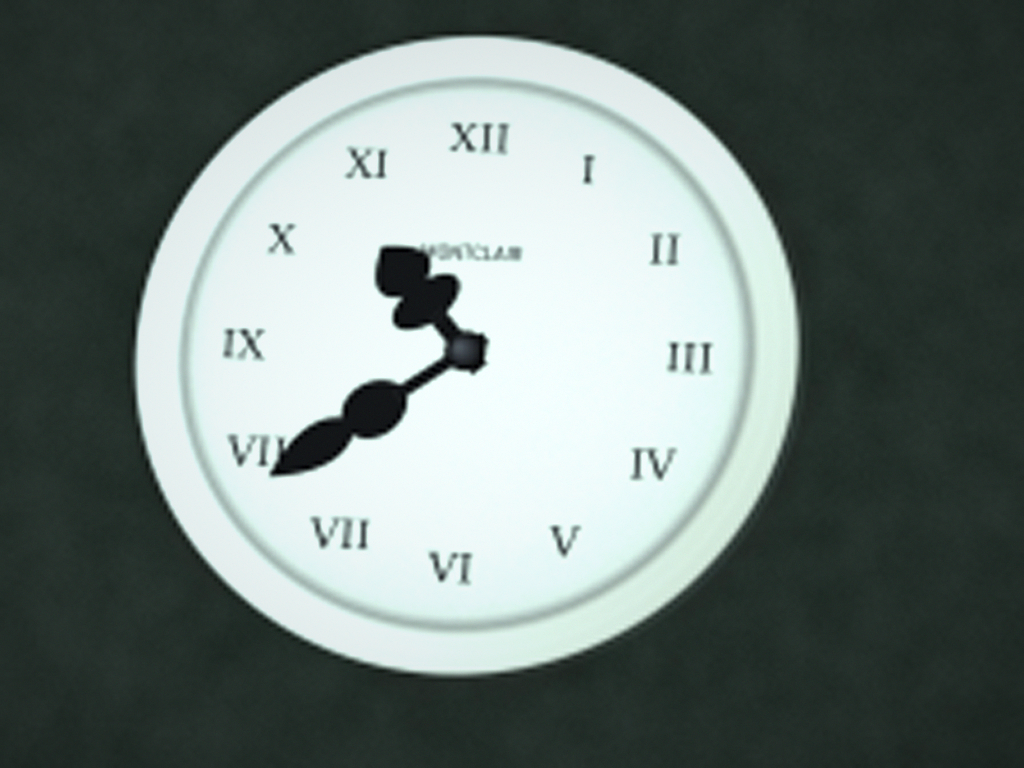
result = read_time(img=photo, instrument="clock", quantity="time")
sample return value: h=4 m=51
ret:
h=10 m=39
